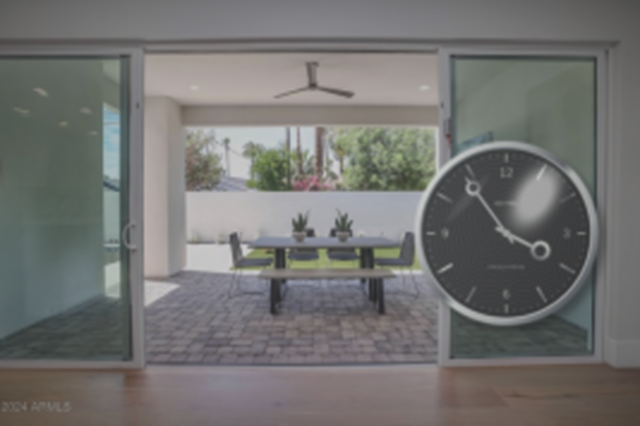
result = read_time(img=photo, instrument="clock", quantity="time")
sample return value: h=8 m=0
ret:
h=3 m=54
